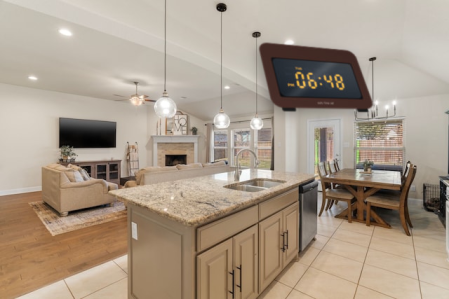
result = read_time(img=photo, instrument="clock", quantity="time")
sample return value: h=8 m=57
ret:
h=6 m=48
